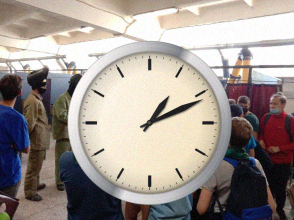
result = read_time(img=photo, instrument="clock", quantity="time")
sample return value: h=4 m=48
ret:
h=1 m=11
